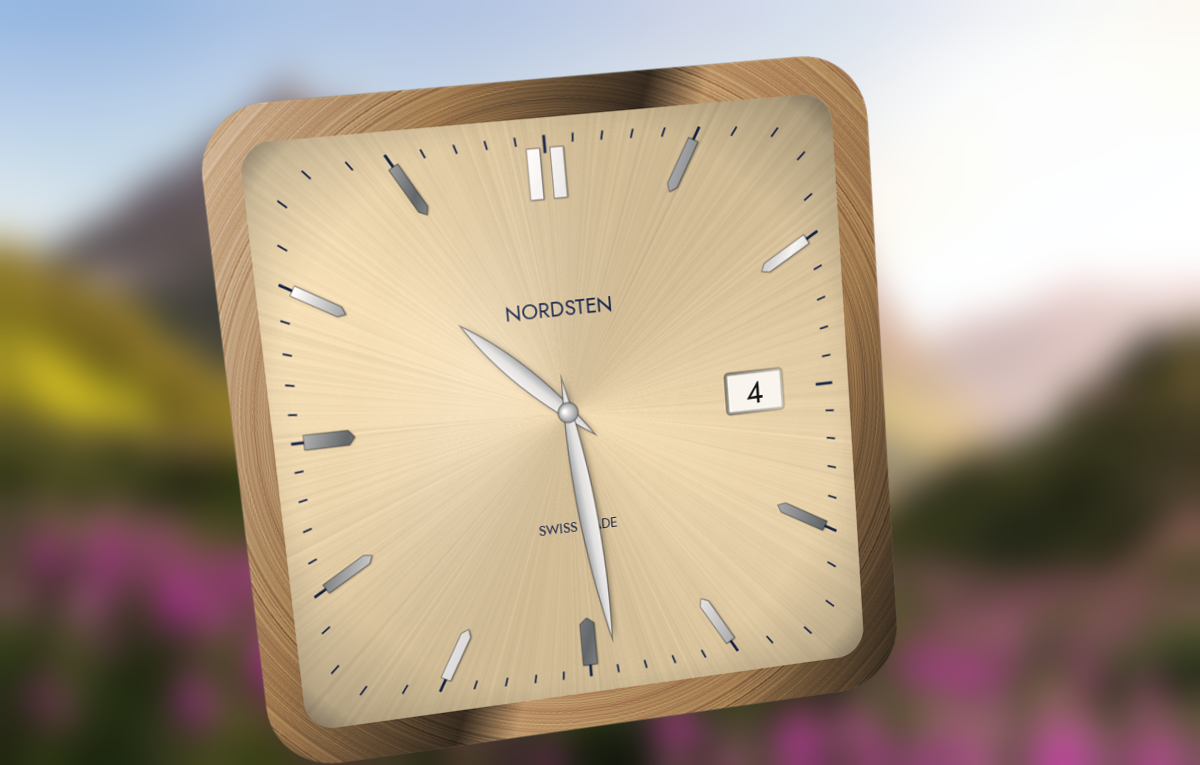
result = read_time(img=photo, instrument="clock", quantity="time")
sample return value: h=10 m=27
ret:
h=10 m=29
